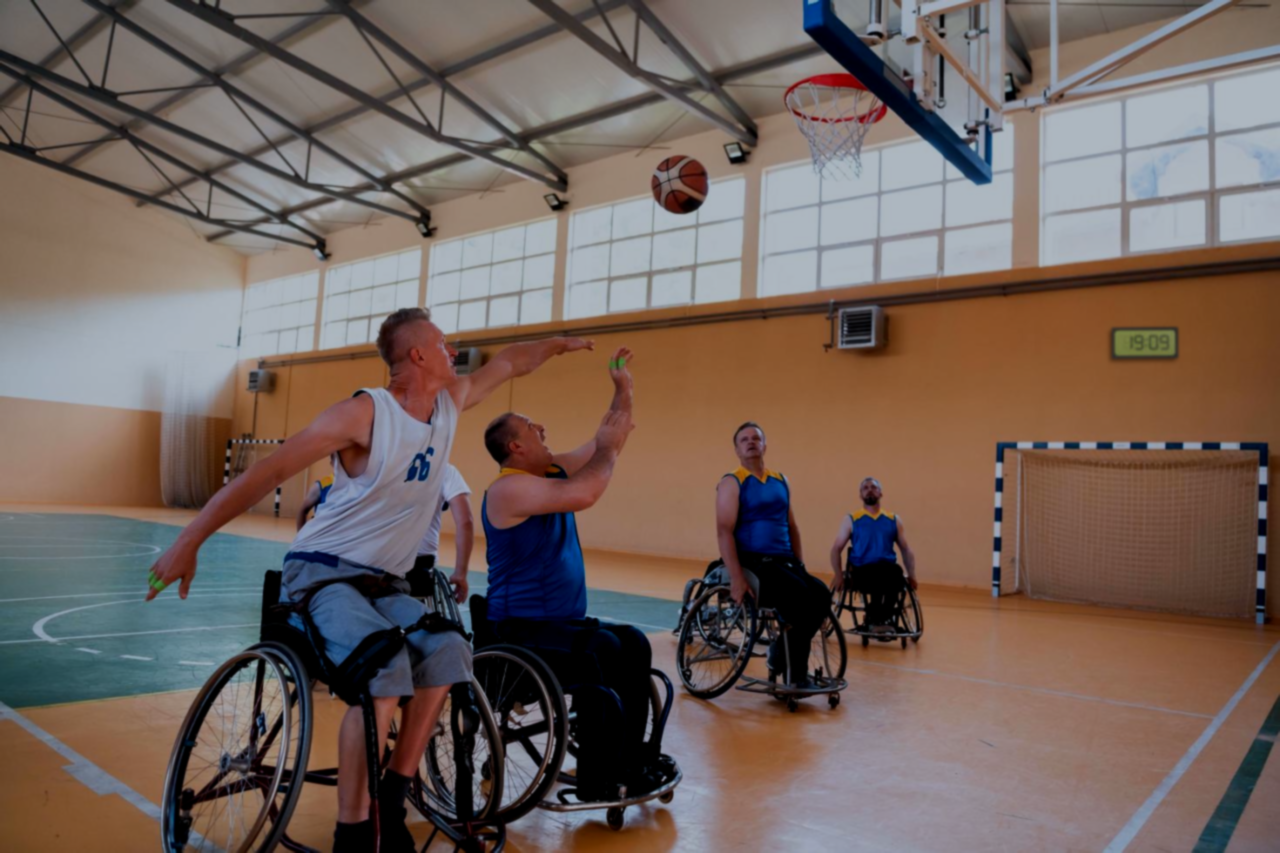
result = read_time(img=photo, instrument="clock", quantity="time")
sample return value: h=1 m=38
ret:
h=19 m=9
